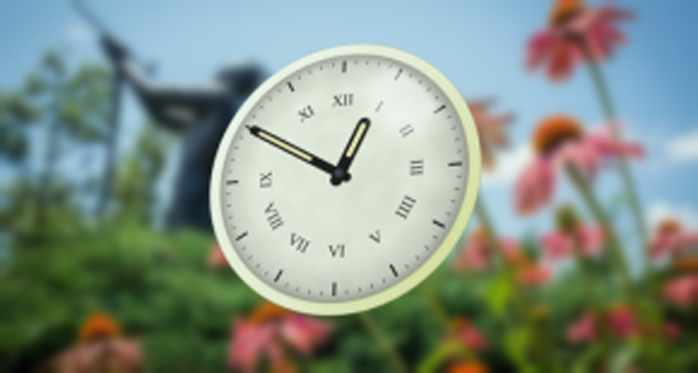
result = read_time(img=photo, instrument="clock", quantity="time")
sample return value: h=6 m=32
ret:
h=12 m=50
